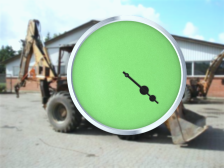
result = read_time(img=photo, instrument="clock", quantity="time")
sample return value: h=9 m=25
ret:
h=4 m=22
